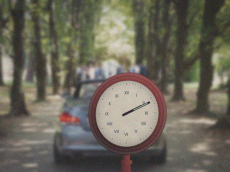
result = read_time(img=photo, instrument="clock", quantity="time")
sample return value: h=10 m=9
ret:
h=2 m=11
